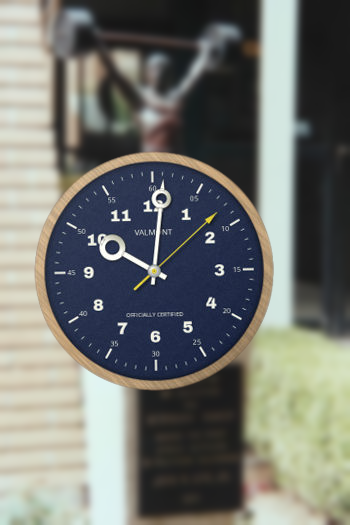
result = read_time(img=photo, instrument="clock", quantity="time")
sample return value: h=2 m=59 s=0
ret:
h=10 m=1 s=8
